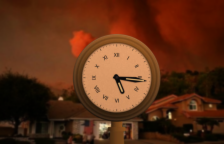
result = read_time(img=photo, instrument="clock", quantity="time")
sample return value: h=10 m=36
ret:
h=5 m=16
